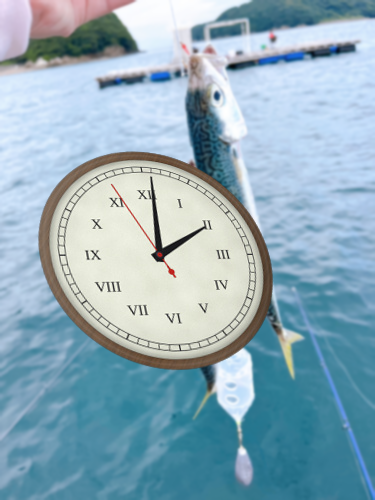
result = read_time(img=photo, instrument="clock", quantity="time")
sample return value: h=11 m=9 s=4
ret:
h=2 m=0 s=56
